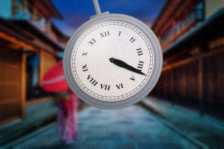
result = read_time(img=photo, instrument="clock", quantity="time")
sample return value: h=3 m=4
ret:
h=4 m=22
